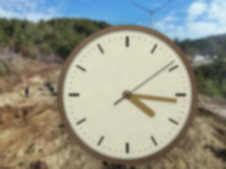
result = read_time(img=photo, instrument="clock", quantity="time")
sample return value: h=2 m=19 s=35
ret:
h=4 m=16 s=9
